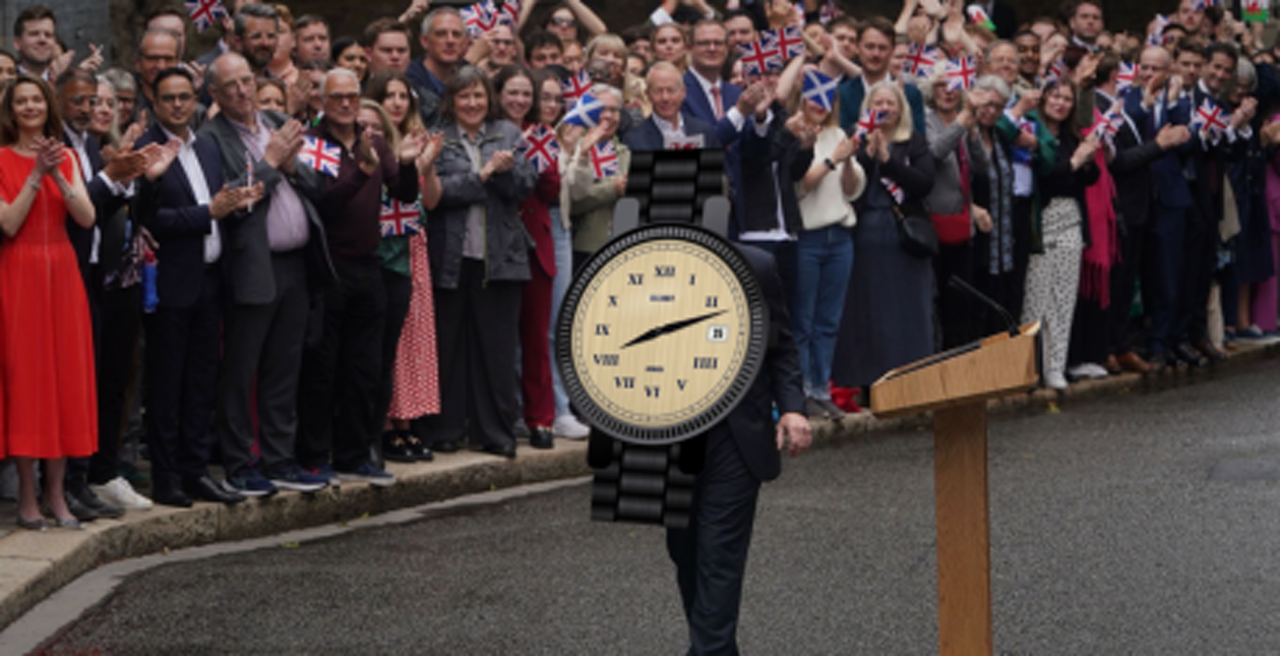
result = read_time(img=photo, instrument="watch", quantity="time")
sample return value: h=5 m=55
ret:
h=8 m=12
